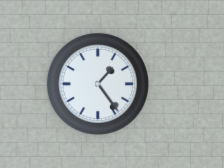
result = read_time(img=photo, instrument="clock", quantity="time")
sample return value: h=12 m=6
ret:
h=1 m=24
